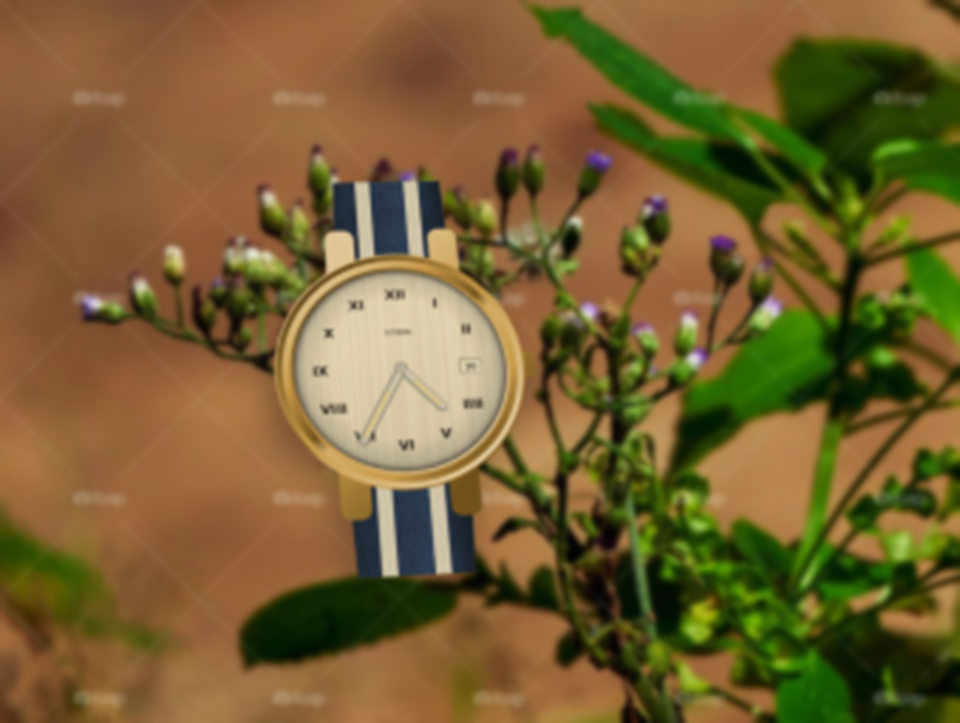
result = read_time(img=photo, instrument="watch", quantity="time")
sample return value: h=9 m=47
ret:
h=4 m=35
